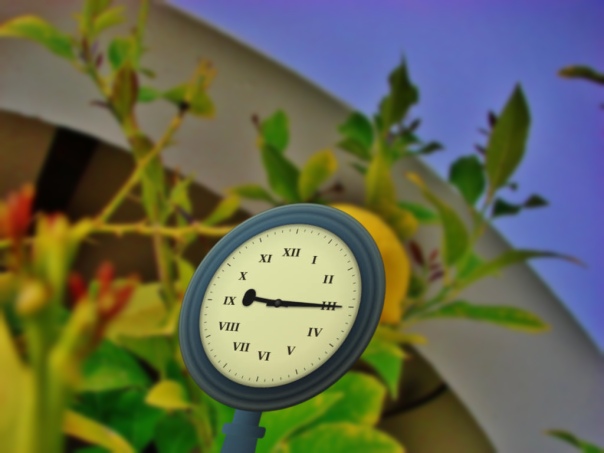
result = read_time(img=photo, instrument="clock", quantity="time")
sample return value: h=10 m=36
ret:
h=9 m=15
